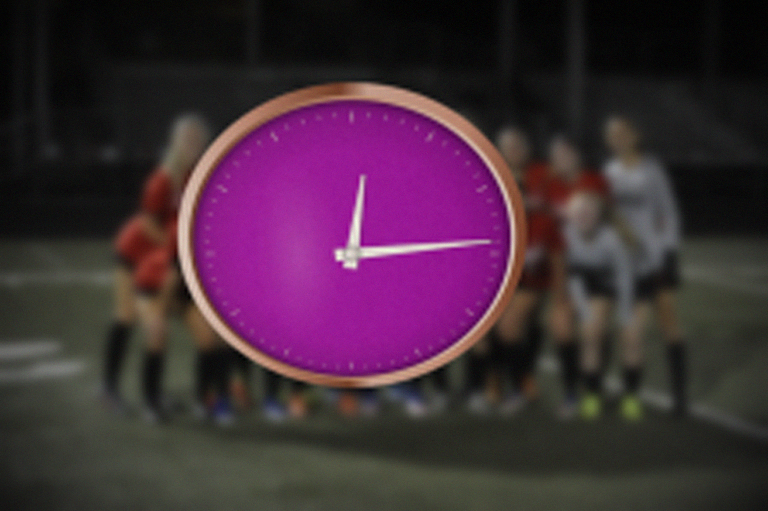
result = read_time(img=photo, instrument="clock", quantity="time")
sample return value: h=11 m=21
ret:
h=12 m=14
